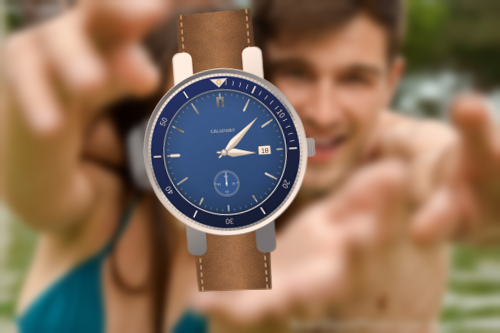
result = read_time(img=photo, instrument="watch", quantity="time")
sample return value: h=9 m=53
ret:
h=3 m=8
